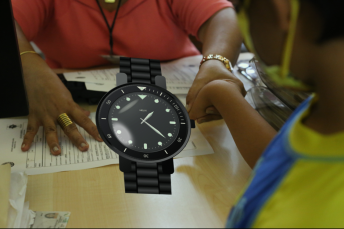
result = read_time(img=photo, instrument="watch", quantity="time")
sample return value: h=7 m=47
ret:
h=1 m=22
